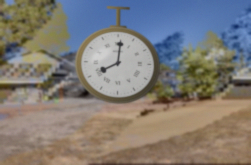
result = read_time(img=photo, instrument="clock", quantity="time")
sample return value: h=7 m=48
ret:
h=8 m=1
